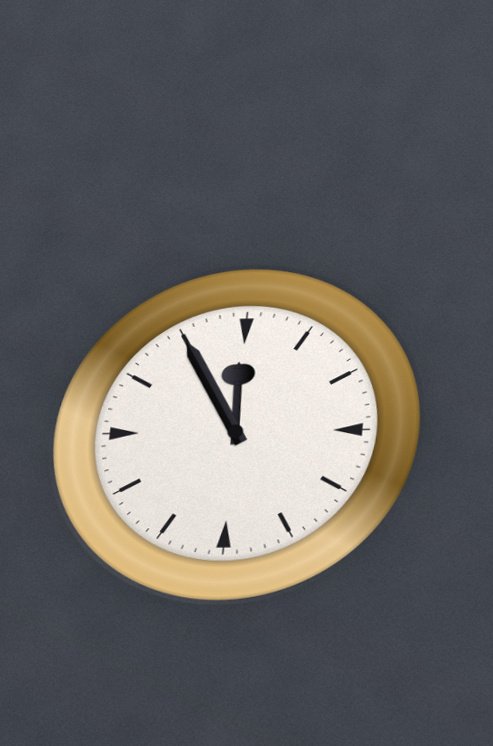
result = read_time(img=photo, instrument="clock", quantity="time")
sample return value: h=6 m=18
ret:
h=11 m=55
